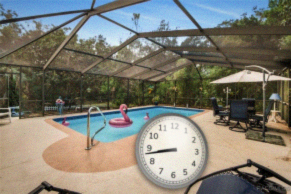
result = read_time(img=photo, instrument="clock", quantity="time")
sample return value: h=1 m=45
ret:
h=8 m=43
